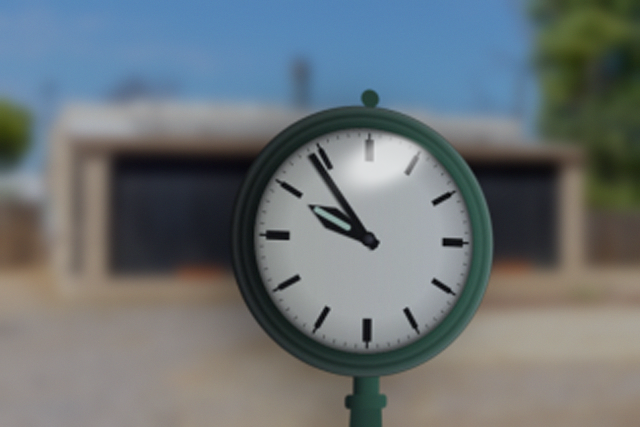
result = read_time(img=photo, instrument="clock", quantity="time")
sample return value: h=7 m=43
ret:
h=9 m=54
